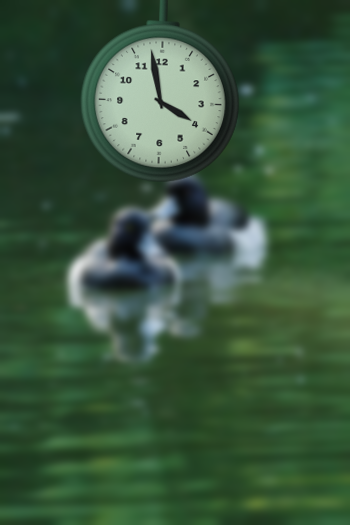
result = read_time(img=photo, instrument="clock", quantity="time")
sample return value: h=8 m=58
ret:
h=3 m=58
